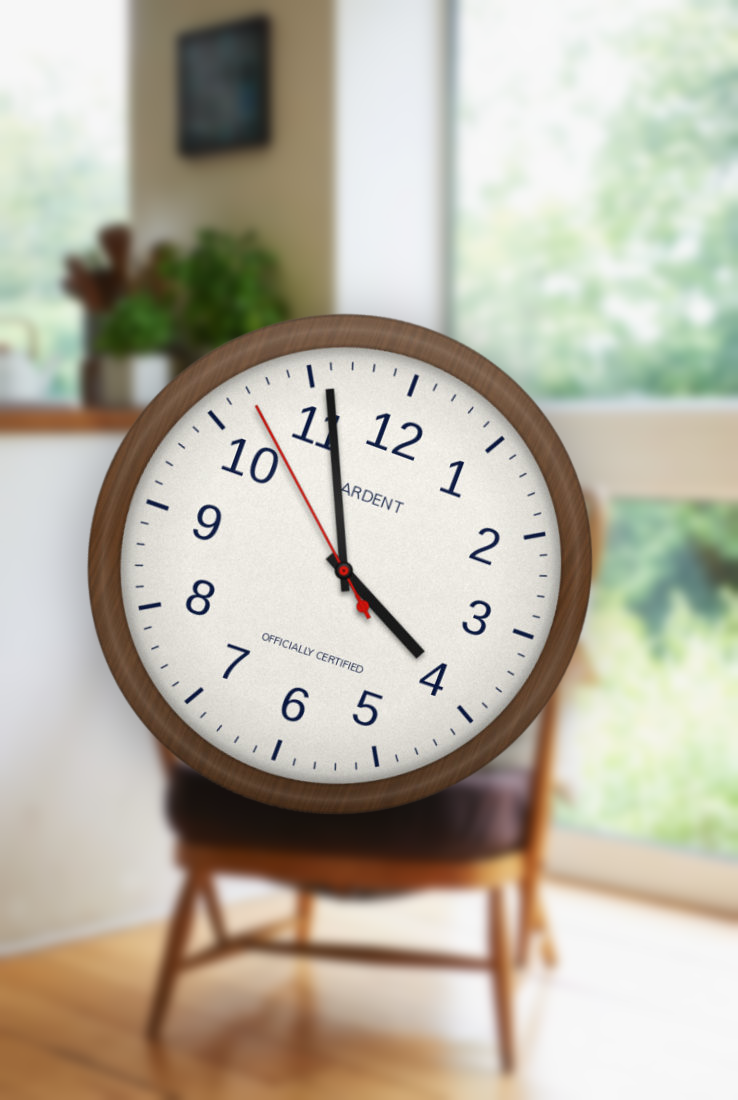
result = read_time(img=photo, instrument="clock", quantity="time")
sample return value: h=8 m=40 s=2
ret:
h=3 m=55 s=52
